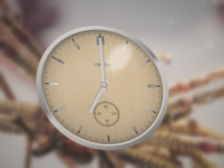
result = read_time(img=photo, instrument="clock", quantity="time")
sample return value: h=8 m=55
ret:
h=7 m=0
